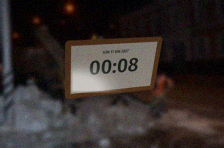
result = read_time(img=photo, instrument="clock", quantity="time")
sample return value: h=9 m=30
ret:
h=0 m=8
